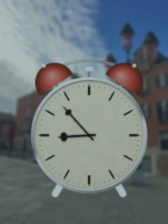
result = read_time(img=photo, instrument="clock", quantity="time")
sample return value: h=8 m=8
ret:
h=8 m=53
